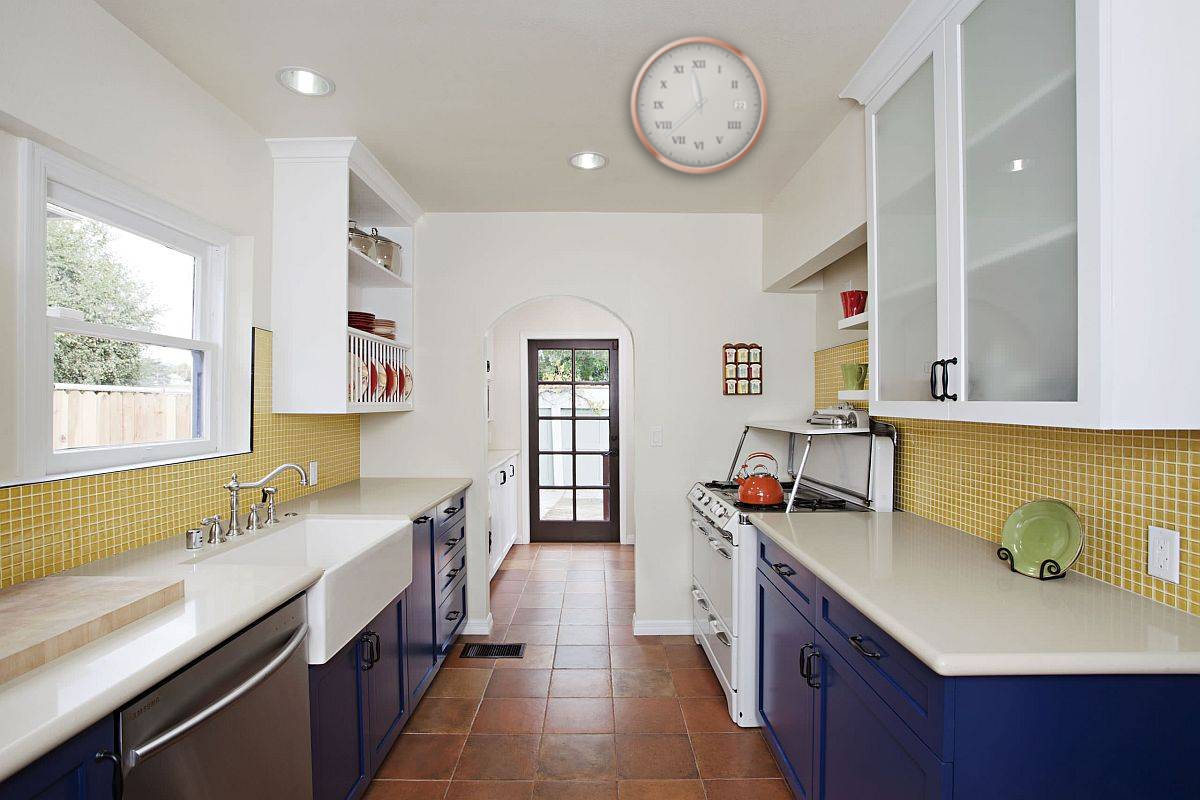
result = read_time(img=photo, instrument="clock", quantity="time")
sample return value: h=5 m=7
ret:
h=11 m=38
